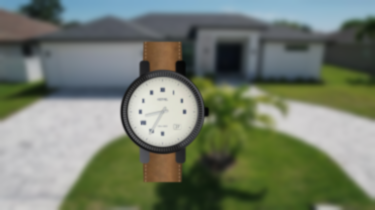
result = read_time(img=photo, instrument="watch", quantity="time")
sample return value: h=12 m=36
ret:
h=8 m=35
